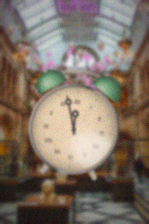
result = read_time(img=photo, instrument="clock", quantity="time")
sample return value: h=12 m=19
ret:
h=11 m=57
